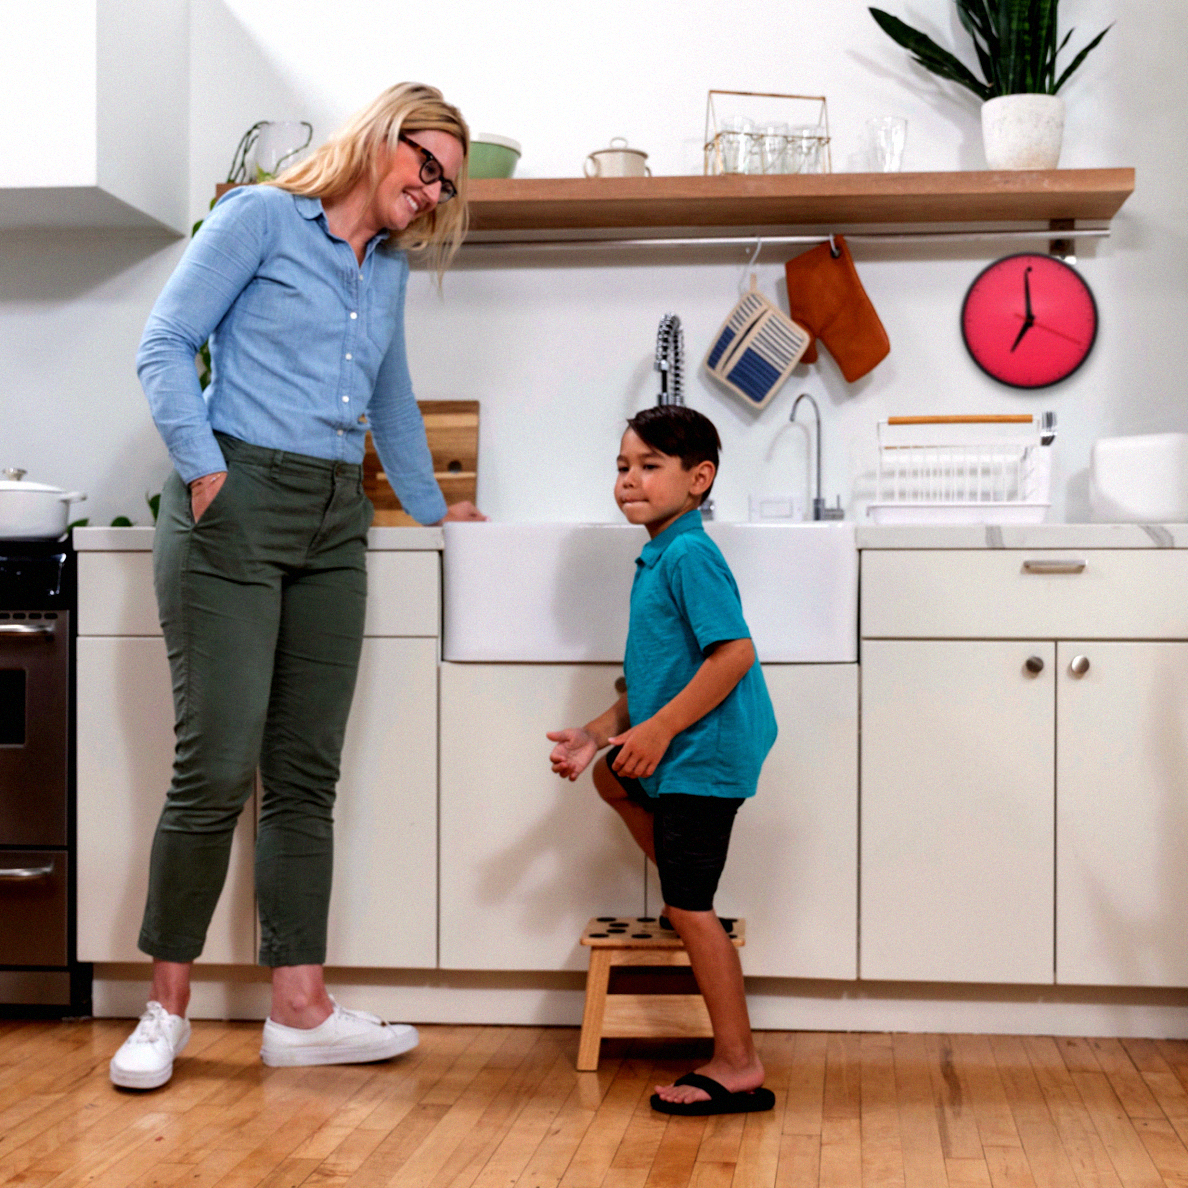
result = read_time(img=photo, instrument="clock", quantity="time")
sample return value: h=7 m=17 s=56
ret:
h=6 m=59 s=19
